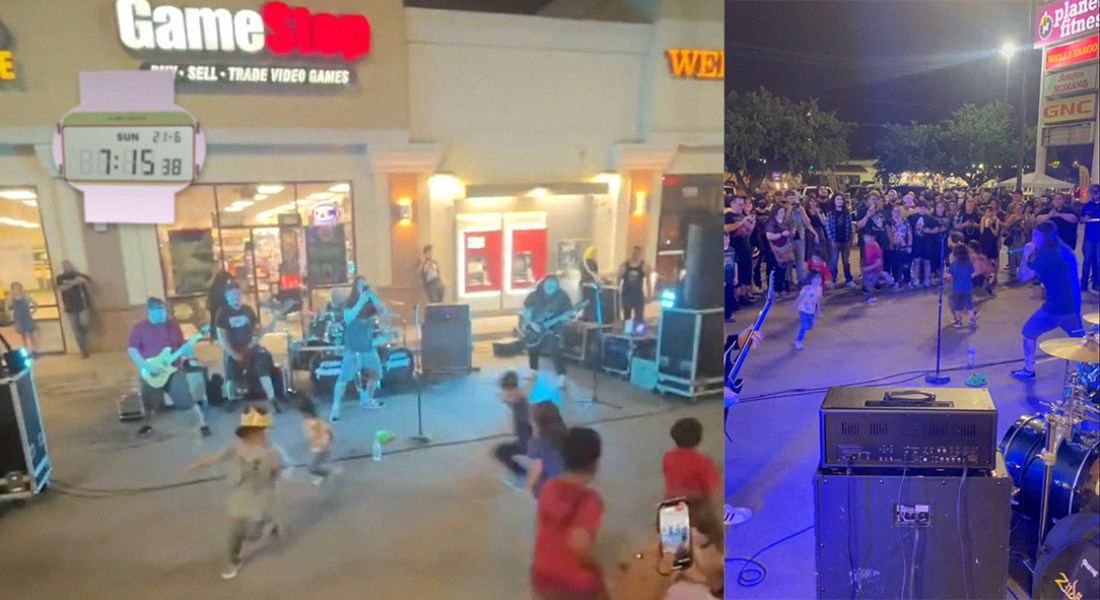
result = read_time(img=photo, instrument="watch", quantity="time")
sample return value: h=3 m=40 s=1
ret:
h=7 m=15 s=38
